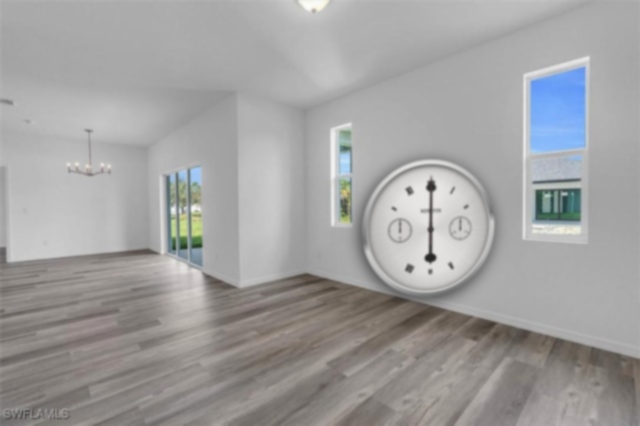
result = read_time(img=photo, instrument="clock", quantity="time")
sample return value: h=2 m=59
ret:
h=6 m=0
